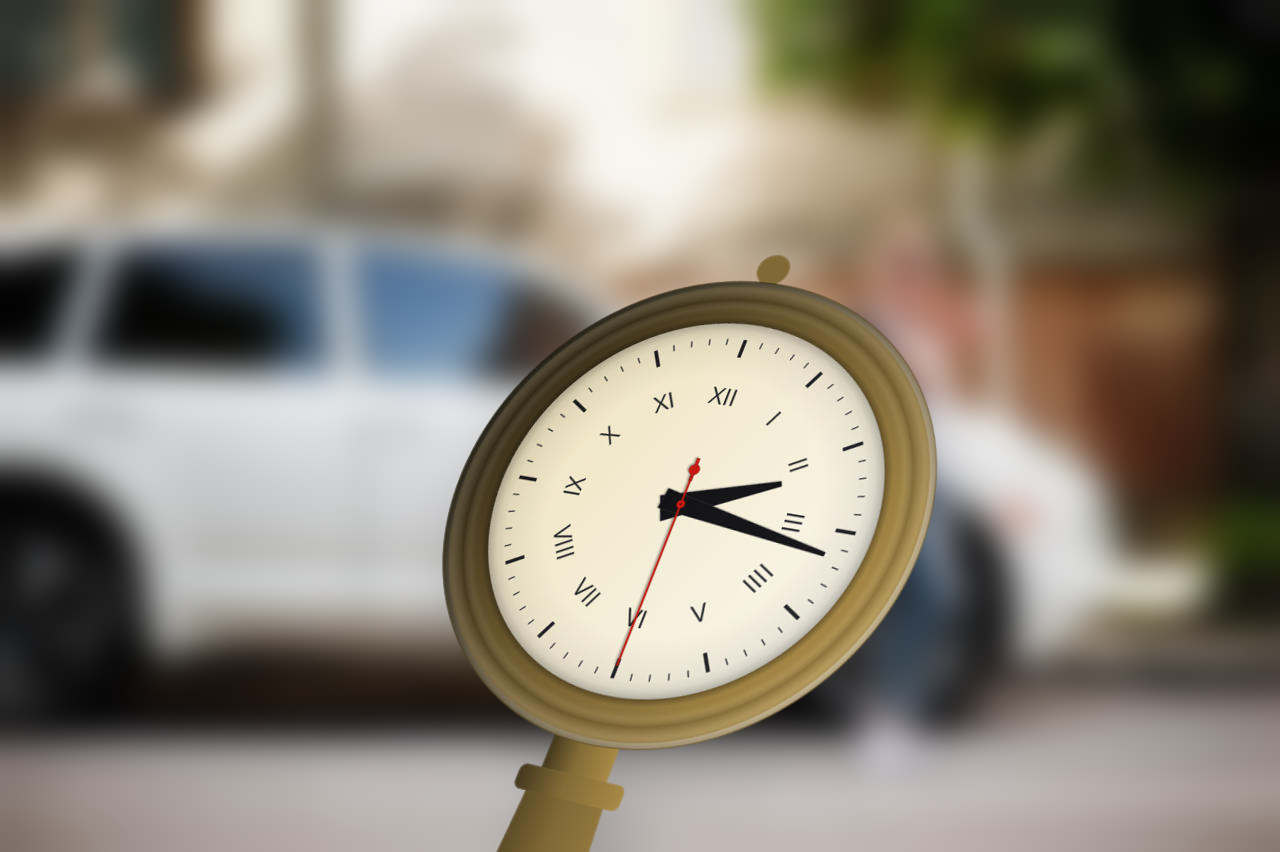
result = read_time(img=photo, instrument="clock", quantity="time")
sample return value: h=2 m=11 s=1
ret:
h=2 m=16 s=30
